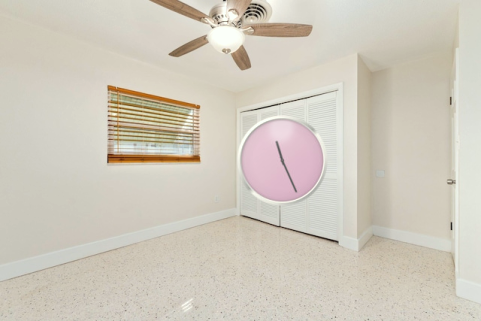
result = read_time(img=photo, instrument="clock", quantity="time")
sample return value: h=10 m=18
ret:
h=11 m=26
